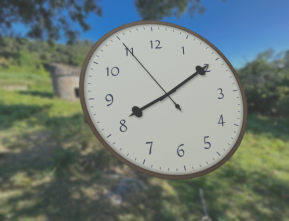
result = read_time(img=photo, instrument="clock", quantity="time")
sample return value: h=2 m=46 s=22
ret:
h=8 m=9 s=55
